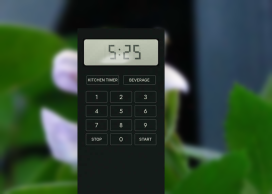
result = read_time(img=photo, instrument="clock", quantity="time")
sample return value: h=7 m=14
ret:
h=5 m=25
